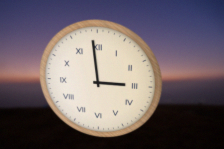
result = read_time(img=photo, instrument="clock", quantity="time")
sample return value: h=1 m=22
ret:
h=2 m=59
